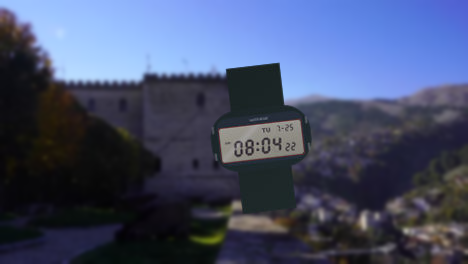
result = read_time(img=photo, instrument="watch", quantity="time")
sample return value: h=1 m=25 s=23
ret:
h=8 m=4 s=22
